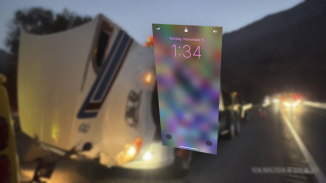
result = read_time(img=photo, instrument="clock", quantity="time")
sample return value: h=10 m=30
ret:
h=1 m=34
